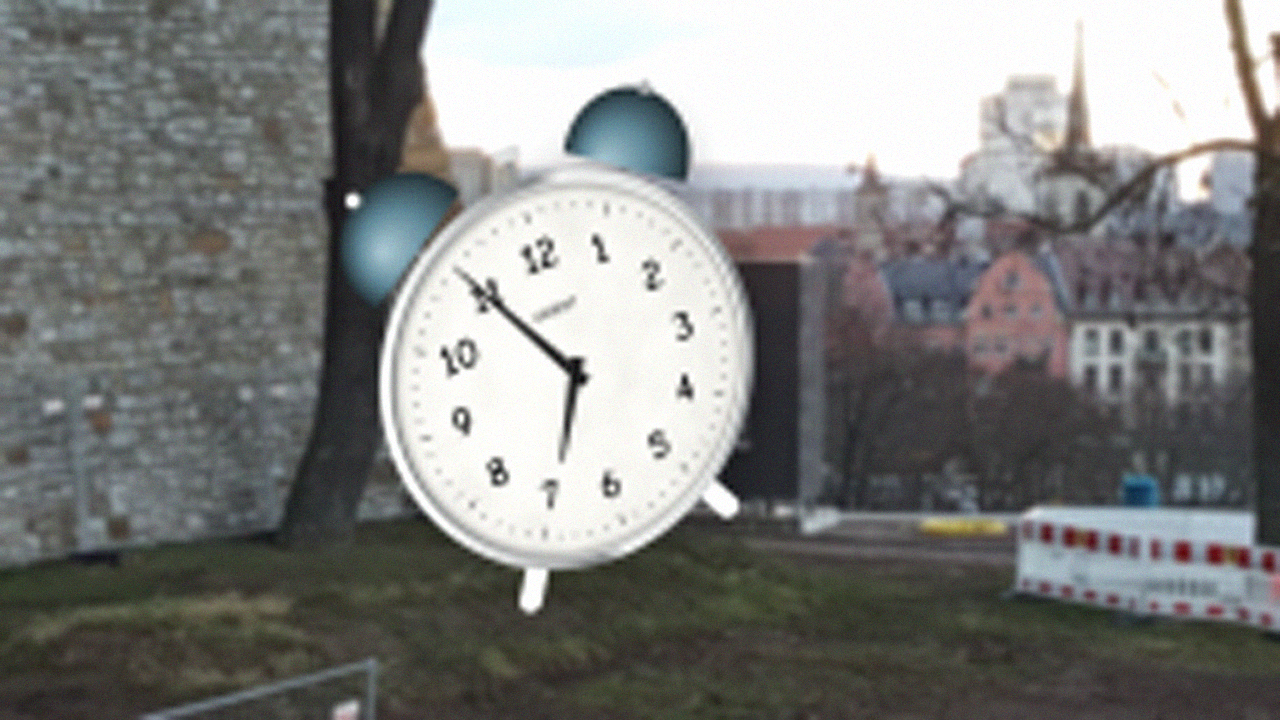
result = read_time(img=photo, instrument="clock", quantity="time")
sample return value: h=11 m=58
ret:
h=6 m=55
